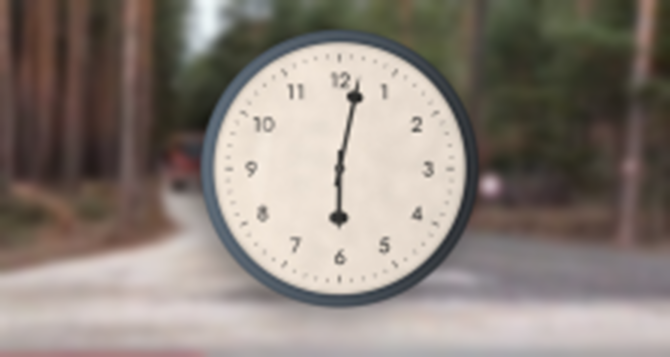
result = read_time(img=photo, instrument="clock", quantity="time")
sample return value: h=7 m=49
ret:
h=6 m=2
